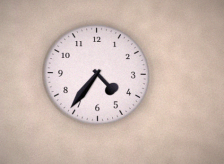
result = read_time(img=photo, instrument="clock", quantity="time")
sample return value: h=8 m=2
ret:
h=4 m=36
